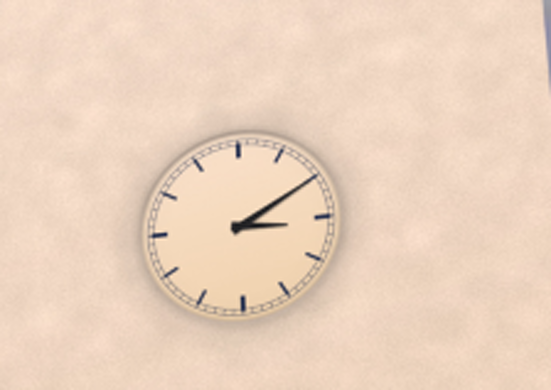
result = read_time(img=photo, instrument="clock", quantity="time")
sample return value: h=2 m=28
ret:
h=3 m=10
